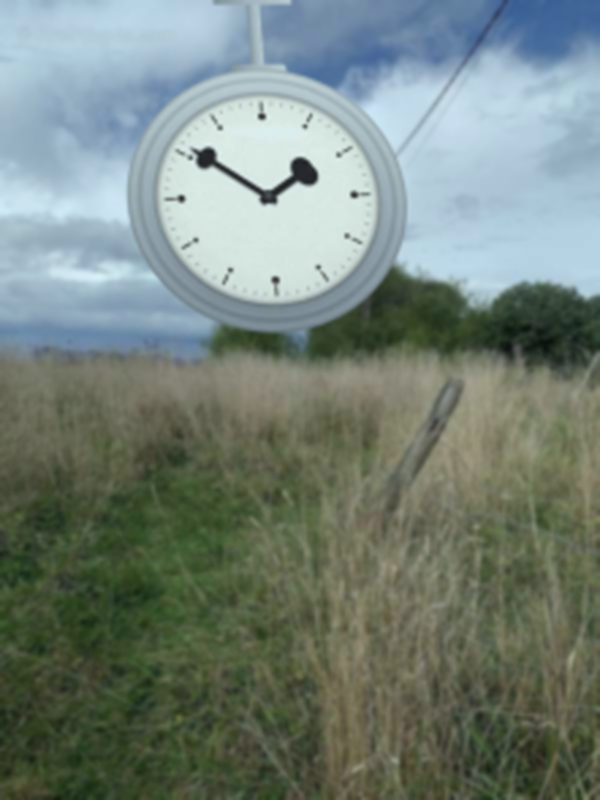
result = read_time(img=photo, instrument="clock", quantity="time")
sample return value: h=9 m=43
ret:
h=1 m=51
